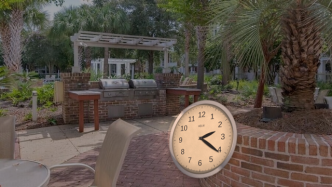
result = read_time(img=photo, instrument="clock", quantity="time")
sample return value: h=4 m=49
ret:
h=2 m=21
